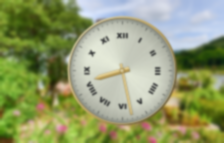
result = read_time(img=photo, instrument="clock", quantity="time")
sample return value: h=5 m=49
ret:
h=8 m=28
